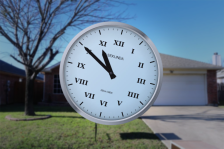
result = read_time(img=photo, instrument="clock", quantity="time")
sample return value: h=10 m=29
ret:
h=10 m=50
